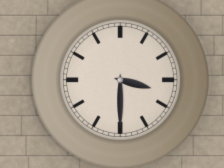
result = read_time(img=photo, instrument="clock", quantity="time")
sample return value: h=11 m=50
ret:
h=3 m=30
